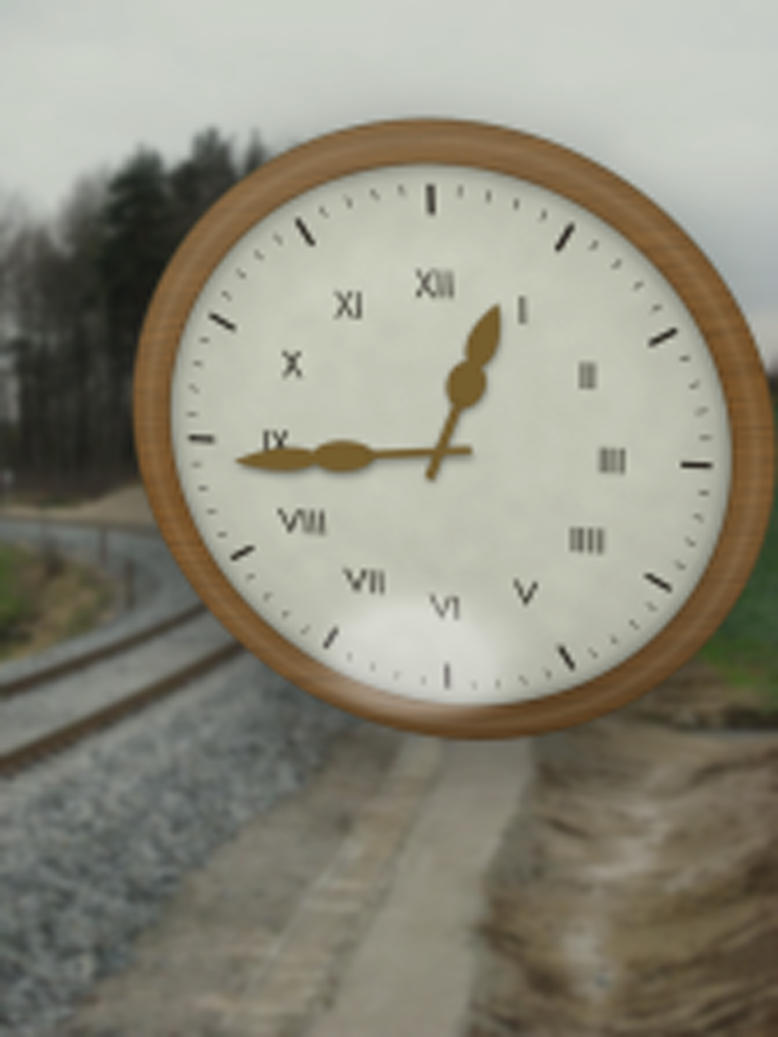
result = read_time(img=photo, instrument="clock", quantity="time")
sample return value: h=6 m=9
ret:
h=12 m=44
